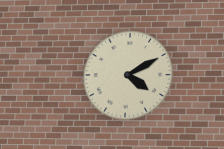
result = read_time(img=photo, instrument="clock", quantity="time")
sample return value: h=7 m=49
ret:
h=4 m=10
